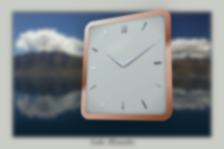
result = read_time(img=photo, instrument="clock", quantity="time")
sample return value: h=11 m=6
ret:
h=10 m=10
